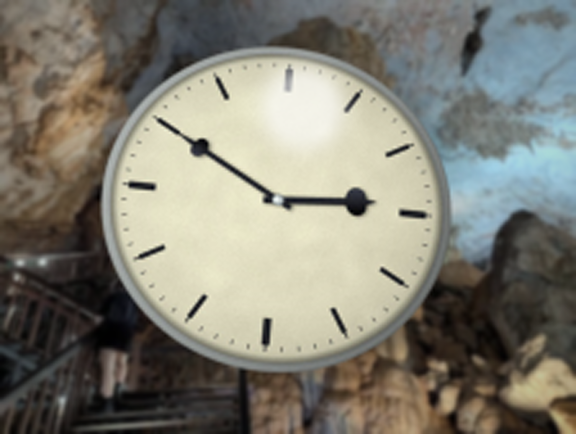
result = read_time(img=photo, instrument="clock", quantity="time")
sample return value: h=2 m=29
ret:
h=2 m=50
